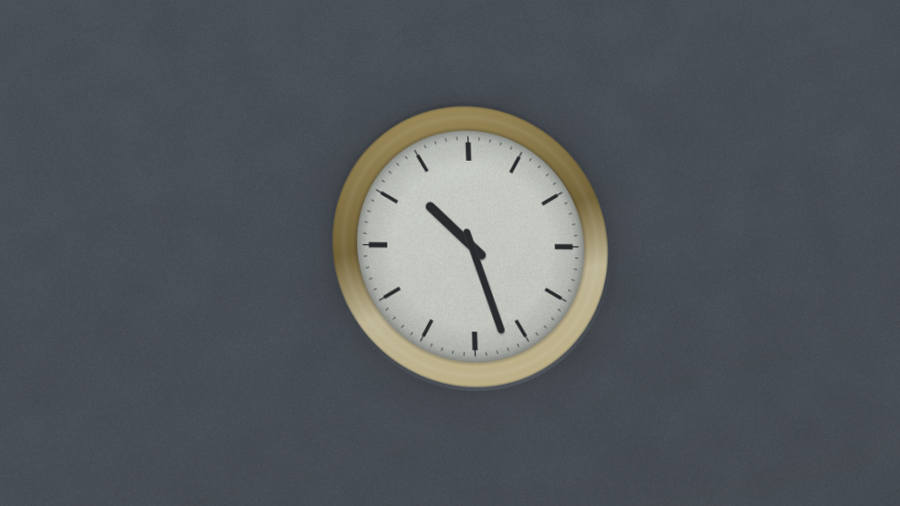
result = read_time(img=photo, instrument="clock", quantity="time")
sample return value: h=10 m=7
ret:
h=10 m=27
